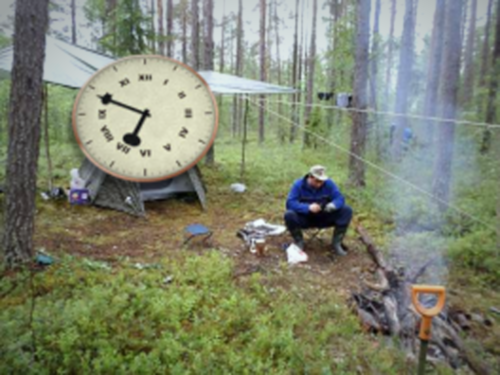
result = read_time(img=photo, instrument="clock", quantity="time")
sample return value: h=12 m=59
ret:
h=6 m=49
